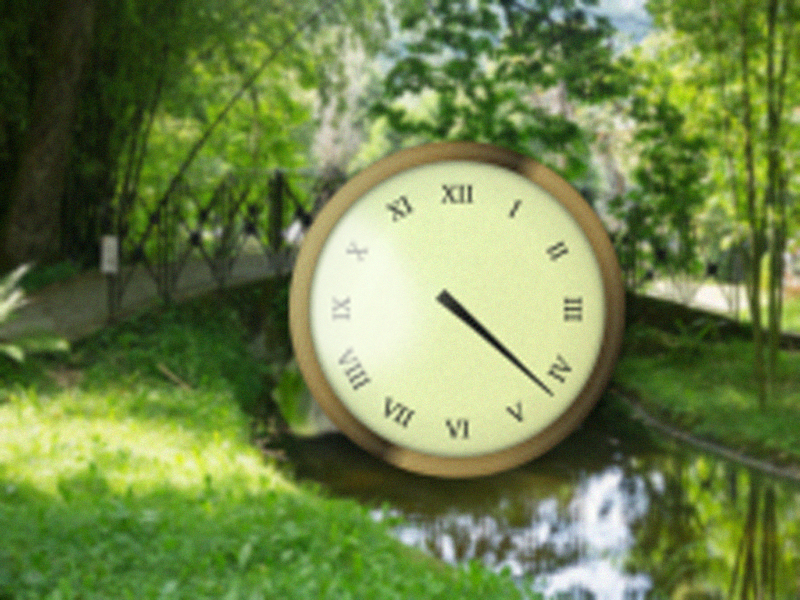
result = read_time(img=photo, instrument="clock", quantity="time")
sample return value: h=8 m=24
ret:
h=4 m=22
